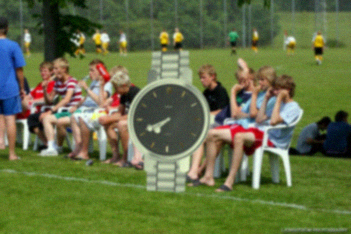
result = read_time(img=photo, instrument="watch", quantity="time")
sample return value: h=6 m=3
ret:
h=7 m=41
